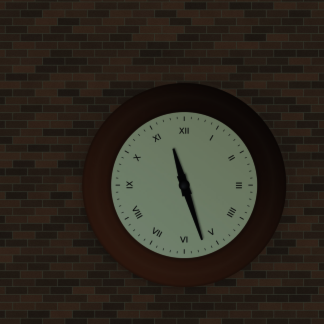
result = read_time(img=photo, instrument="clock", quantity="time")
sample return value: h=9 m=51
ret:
h=11 m=27
